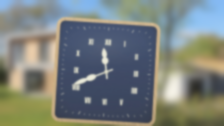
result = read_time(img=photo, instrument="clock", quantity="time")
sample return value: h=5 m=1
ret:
h=11 m=41
